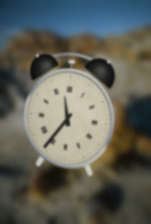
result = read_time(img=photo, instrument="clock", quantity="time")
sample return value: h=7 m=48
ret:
h=11 m=36
